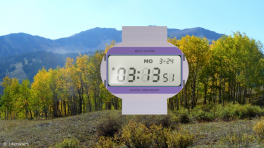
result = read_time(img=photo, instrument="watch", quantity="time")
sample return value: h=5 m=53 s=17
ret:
h=3 m=13 s=51
